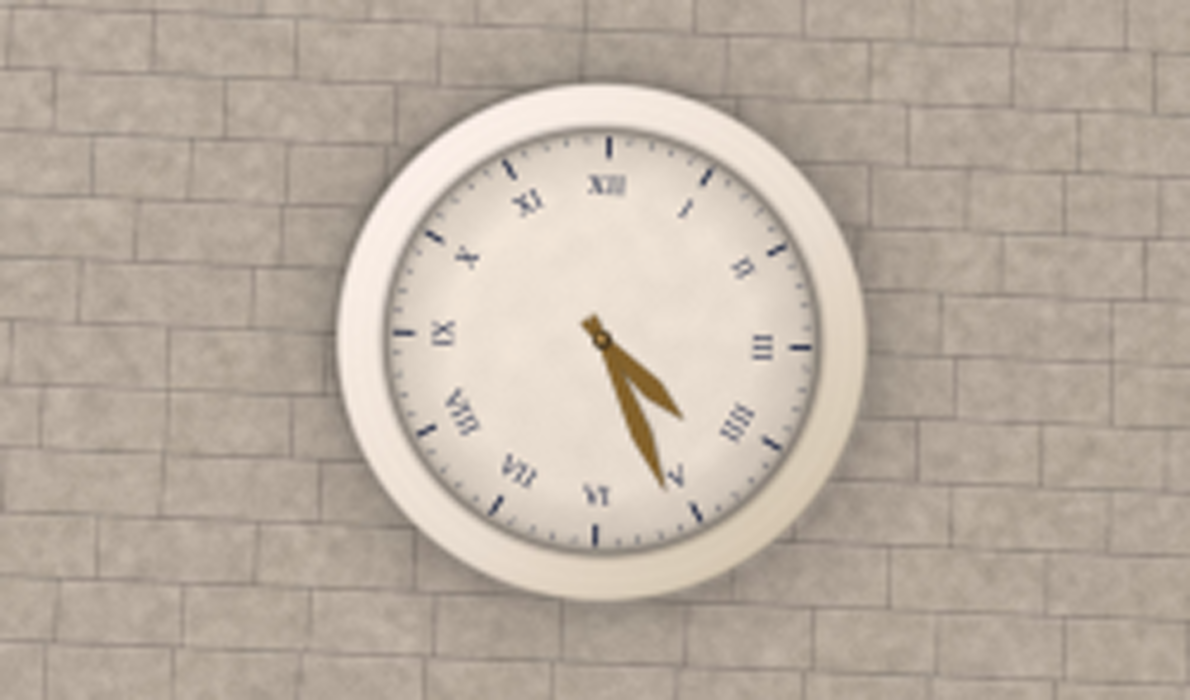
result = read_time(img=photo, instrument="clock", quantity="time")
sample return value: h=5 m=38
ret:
h=4 m=26
